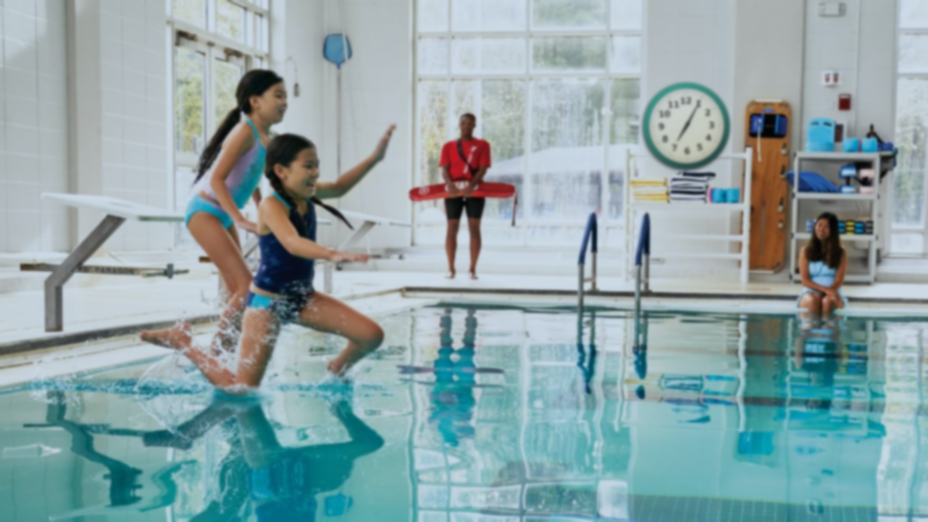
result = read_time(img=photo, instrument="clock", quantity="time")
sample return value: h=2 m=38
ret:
h=7 m=5
